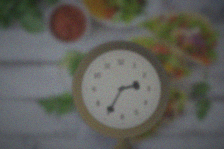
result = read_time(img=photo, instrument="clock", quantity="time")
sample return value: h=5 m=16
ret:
h=2 m=35
